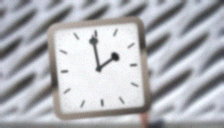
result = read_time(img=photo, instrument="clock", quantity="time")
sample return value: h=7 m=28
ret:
h=1 m=59
